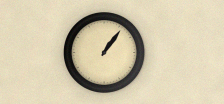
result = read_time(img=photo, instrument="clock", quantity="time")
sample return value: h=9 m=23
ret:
h=1 m=6
